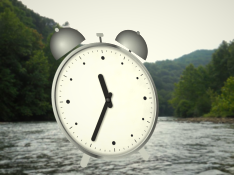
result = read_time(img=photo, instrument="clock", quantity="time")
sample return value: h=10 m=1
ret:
h=11 m=35
